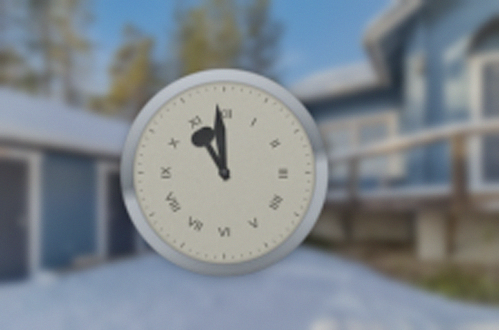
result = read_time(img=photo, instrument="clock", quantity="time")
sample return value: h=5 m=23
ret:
h=10 m=59
